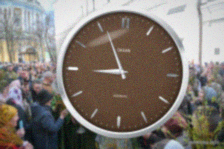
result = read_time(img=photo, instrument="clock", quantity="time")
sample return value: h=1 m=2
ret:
h=8 m=56
